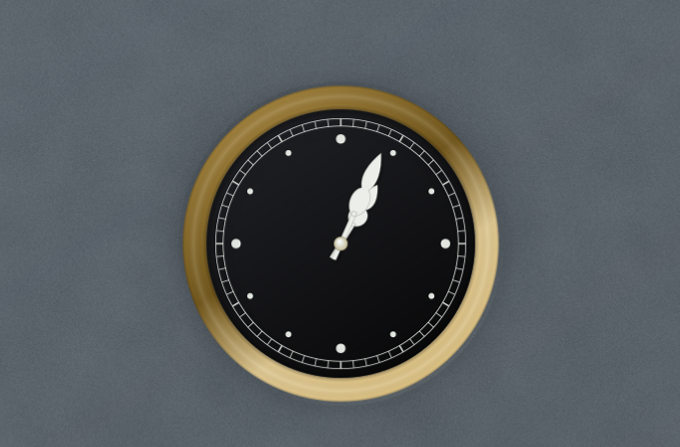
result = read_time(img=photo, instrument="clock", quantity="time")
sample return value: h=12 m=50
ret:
h=1 m=4
